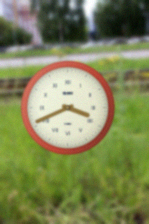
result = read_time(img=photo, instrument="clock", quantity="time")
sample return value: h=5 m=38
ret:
h=3 m=41
